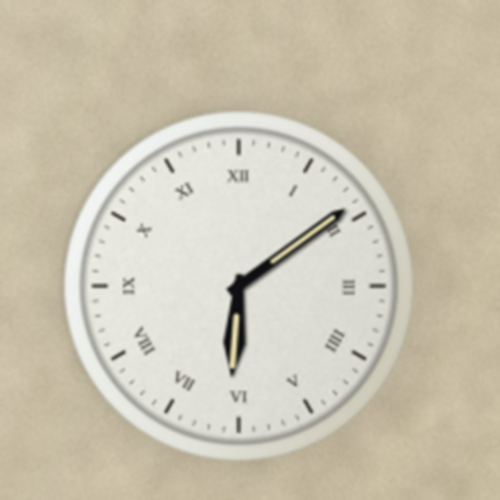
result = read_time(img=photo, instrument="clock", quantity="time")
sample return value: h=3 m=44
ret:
h=6 m=9
